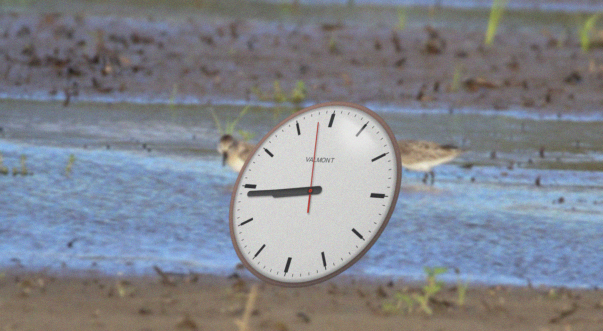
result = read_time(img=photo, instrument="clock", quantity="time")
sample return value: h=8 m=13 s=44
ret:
h=8 m=43 s=58
